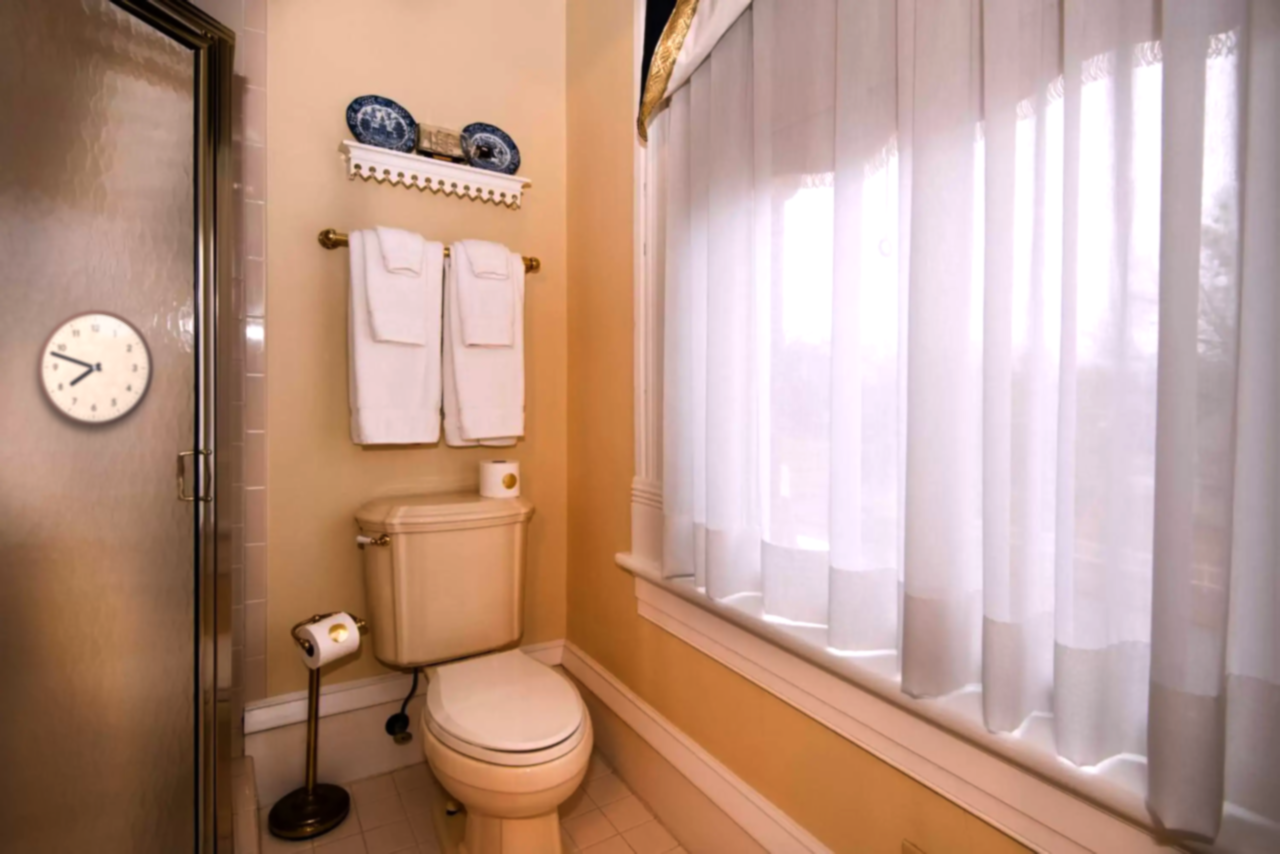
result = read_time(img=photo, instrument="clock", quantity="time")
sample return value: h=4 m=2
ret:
h=7 m=48
